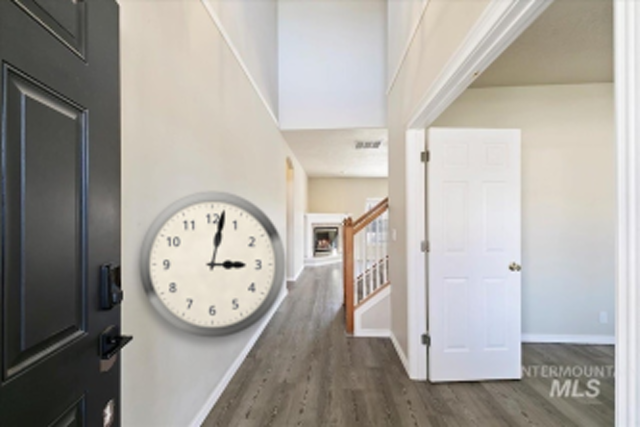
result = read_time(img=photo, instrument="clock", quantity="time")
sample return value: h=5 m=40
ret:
h=3 m=2
